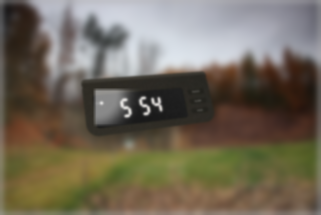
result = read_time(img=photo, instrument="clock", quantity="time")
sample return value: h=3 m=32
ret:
h=5 m=54
